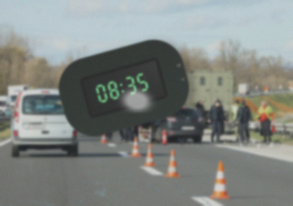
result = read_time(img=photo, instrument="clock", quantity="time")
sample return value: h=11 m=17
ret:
h=8 m=35
